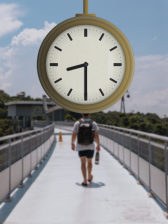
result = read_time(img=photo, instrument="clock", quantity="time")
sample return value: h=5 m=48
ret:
h=8 m=30
